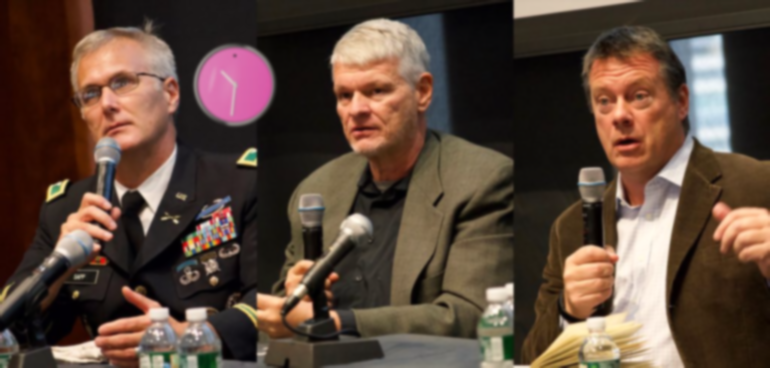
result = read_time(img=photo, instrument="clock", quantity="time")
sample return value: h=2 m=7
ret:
h=10 m=31
